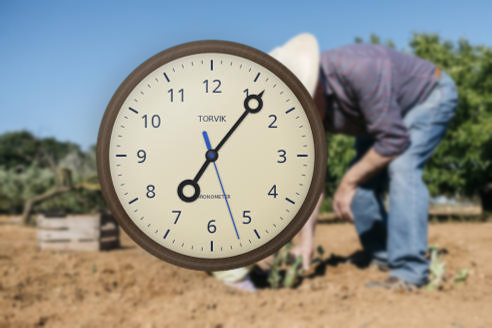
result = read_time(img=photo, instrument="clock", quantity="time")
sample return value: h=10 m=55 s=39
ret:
h=7 m=6 s=27
